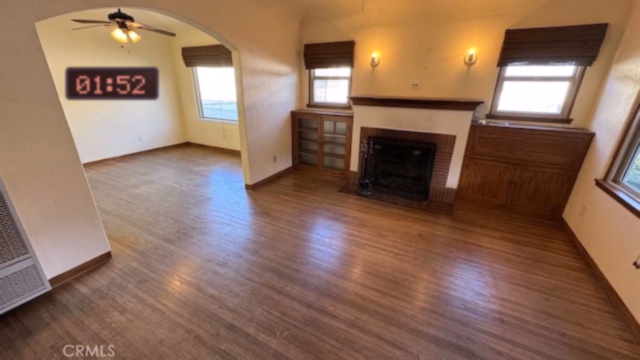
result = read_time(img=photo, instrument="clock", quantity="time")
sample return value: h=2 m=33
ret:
h=1 m=52
